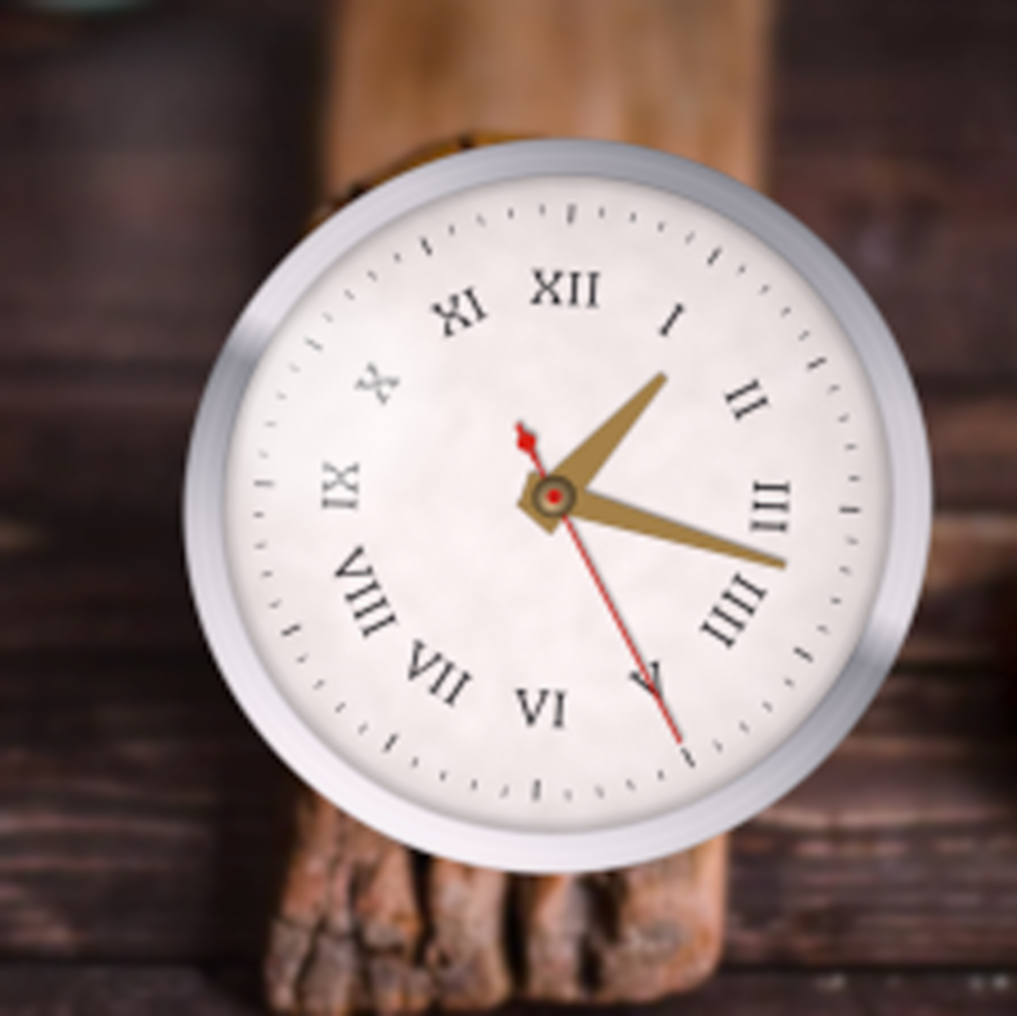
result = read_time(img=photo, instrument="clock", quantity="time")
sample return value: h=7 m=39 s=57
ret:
h=1 m=17 s=25
